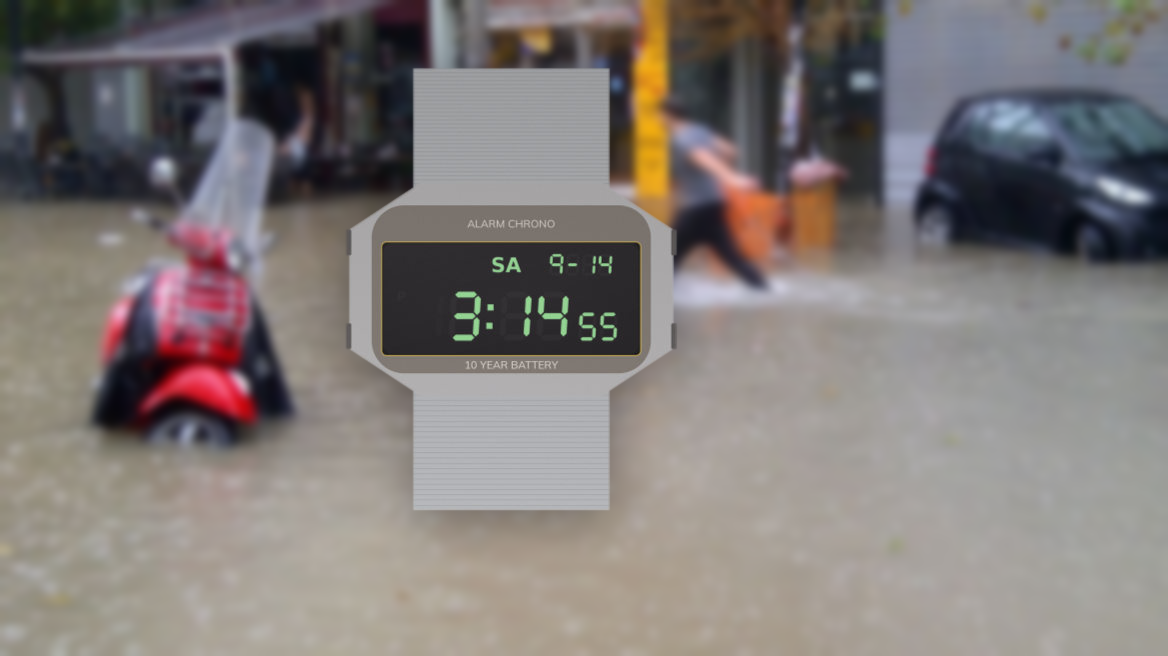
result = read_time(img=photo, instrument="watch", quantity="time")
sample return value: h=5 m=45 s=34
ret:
h=3 m=14 s=55
